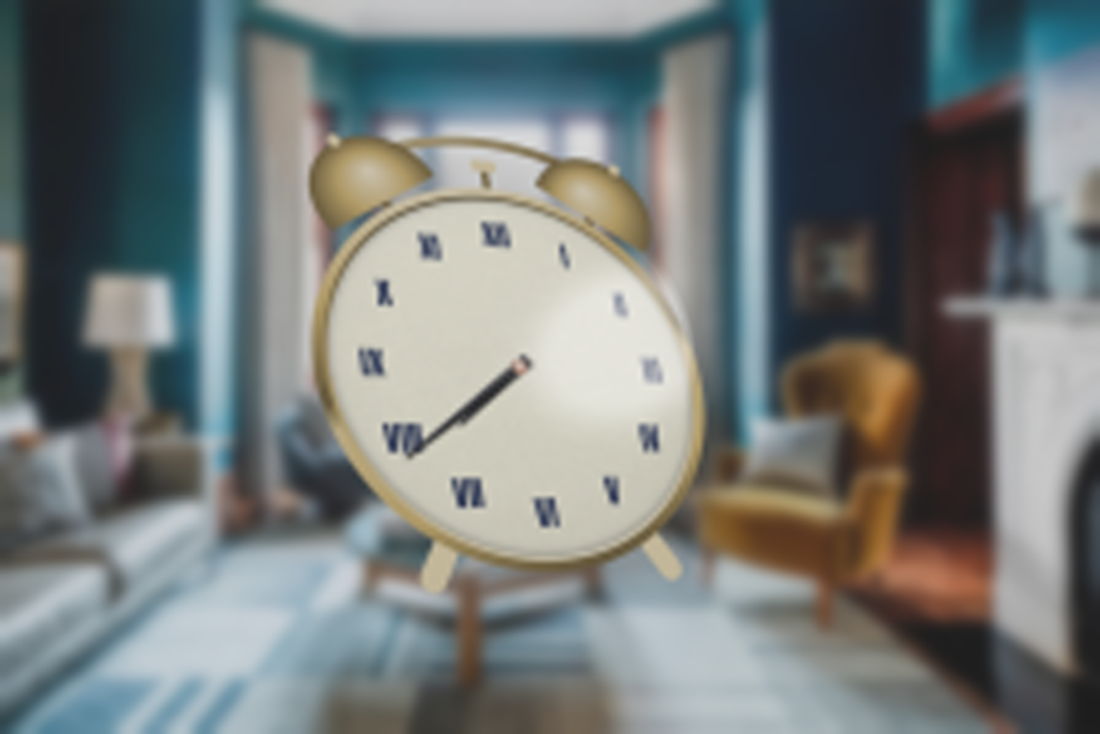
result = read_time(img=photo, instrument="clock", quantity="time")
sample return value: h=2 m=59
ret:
h=7 m=39
